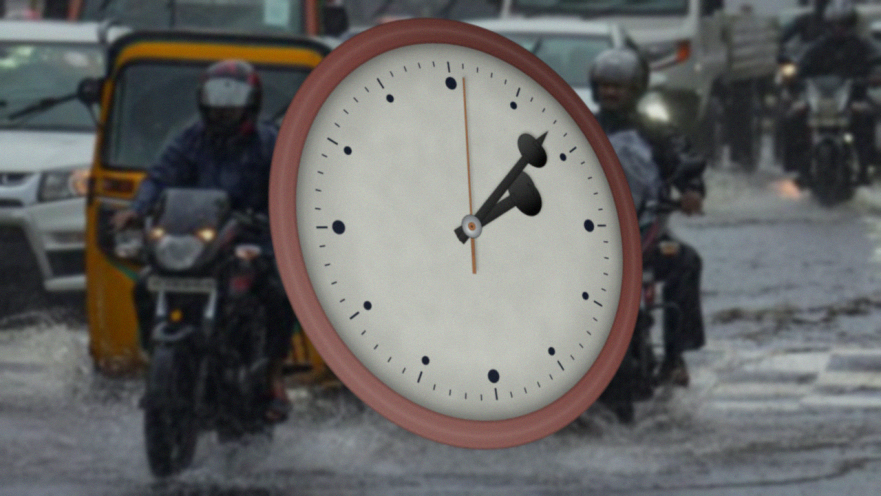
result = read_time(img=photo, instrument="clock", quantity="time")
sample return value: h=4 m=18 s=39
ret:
h=2 m=8 s=1
